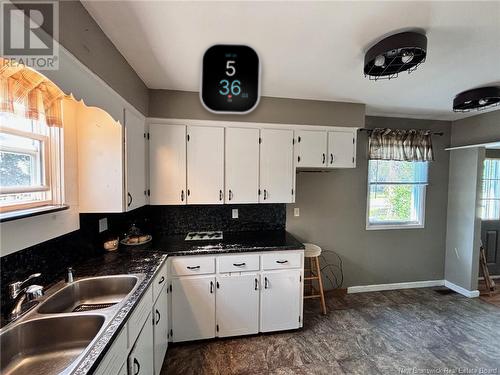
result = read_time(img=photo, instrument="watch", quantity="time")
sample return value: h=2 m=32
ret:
h=5 m=36
